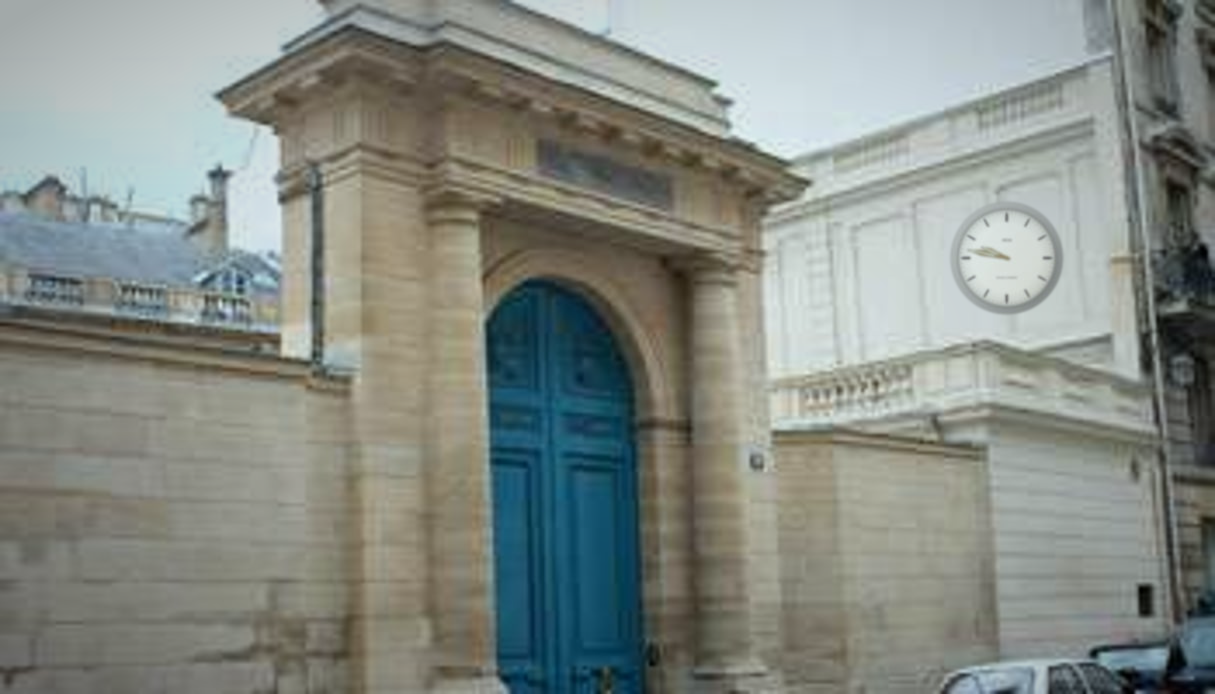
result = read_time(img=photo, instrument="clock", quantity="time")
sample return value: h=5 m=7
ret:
h=9 m=47
